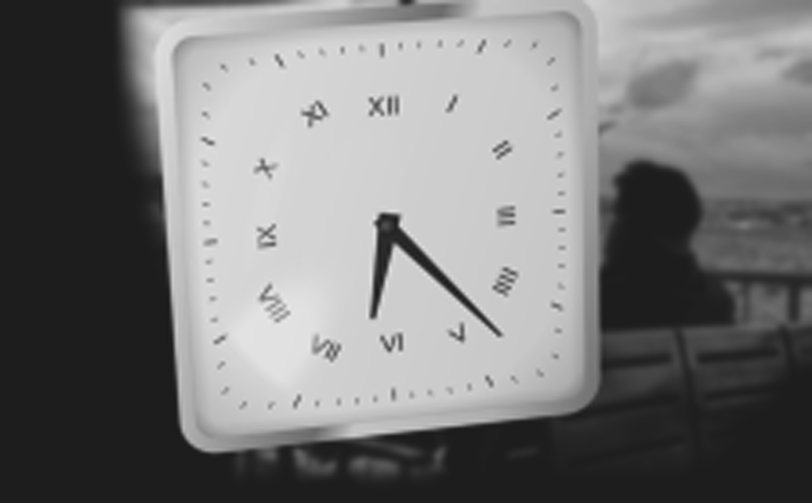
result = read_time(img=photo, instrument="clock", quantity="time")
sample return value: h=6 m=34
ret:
h=6 m=23
